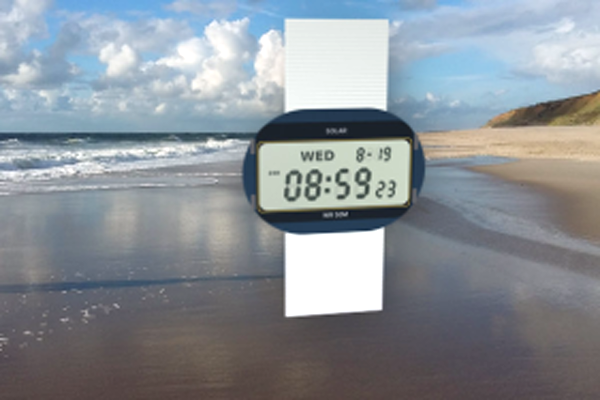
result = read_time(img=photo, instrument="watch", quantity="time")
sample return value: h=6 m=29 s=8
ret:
h=8 m=59 s=23
